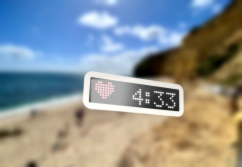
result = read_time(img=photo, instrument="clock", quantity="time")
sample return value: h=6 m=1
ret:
h=4 m=33
